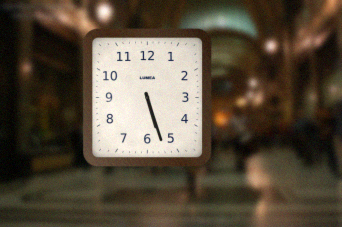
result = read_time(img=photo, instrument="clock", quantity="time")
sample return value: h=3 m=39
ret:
h=5 m=27
